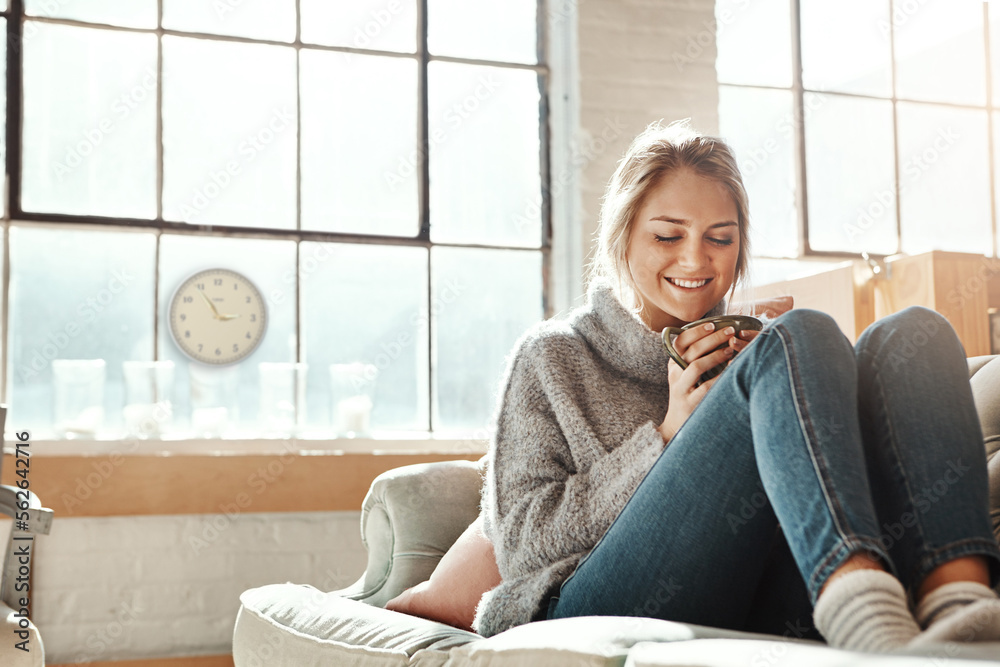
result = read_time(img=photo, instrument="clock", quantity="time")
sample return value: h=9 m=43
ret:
h=2 m=54
